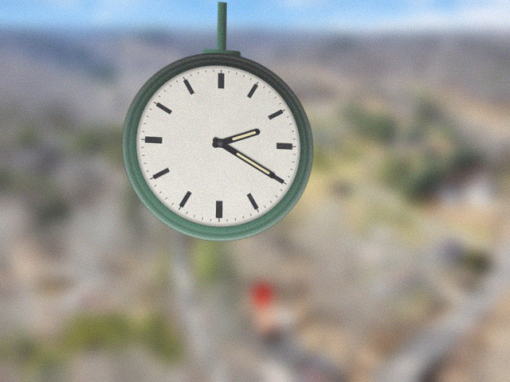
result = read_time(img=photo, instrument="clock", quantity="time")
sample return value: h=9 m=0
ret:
h=2 m=20
